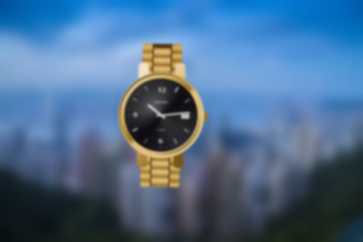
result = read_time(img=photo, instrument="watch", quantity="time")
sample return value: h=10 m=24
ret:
h=10 m=14
